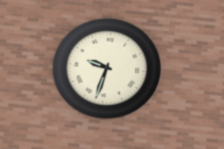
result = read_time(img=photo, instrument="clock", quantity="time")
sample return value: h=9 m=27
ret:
h=9 m=32
